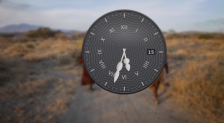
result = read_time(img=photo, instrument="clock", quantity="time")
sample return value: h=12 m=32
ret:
h=5 m=33
